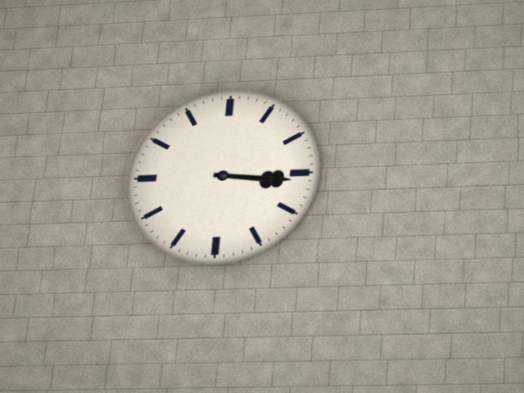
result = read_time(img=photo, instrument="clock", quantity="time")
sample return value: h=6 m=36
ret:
h=3 m=16
